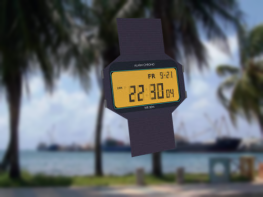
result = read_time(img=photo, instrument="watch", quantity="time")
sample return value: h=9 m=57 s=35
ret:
h=22 m=30 s=4
